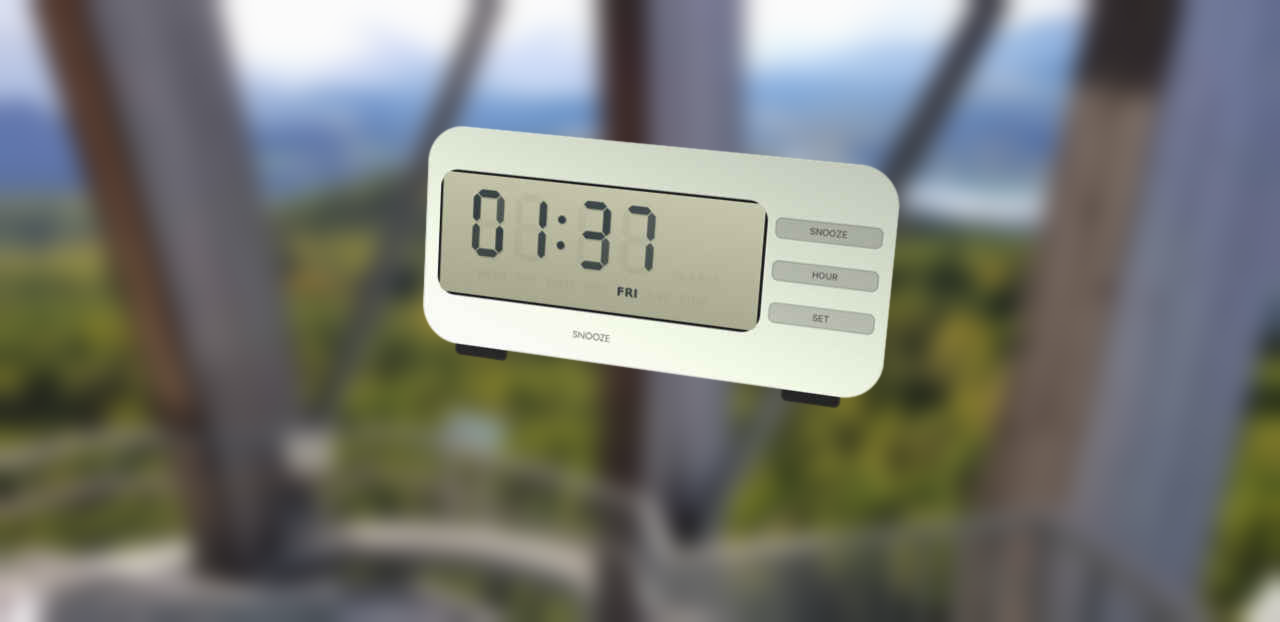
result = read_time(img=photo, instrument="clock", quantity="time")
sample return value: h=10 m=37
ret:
h=1 m=37
